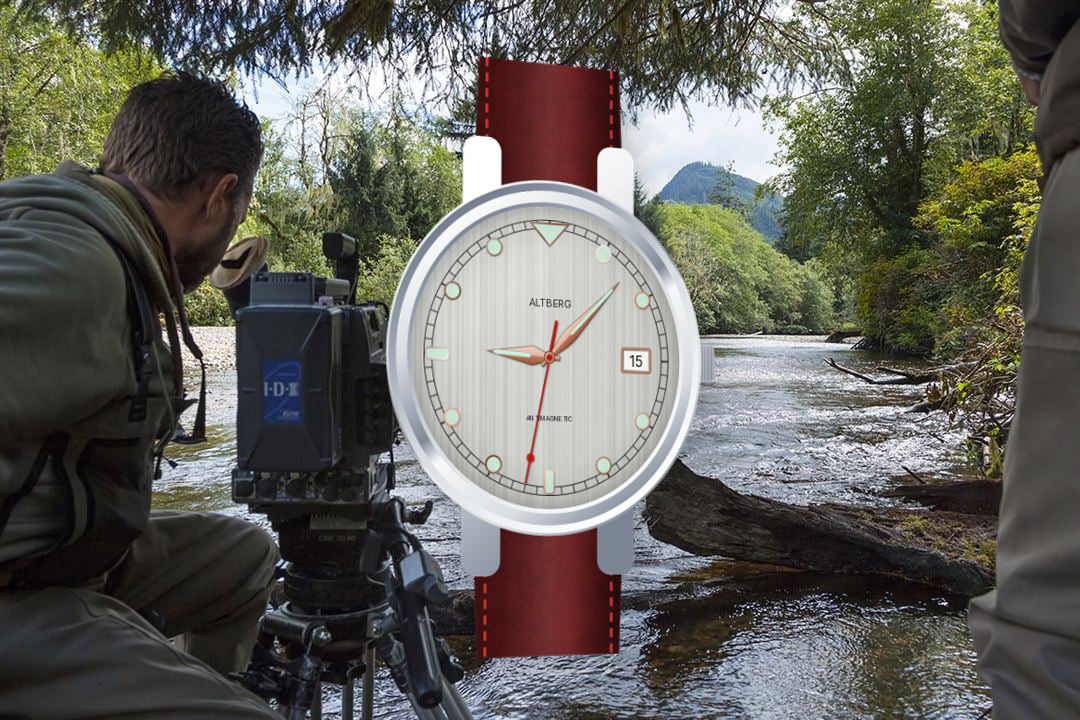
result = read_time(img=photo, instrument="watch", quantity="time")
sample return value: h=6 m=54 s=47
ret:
h=9 m=7 s=32
